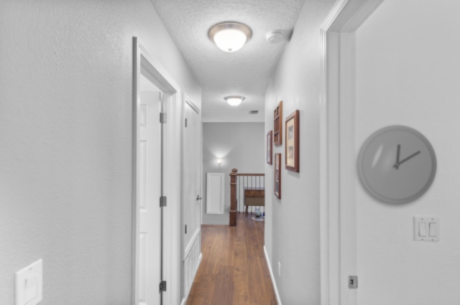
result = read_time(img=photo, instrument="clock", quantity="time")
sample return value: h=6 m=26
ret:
h=12 m=10
